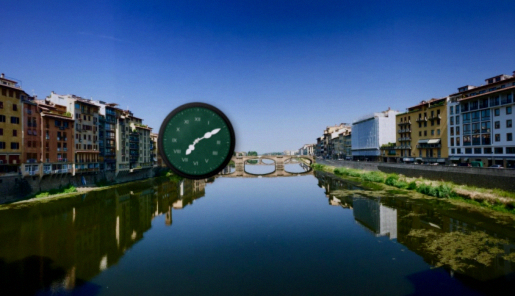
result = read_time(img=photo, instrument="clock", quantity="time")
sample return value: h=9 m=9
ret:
h=7 m=10
